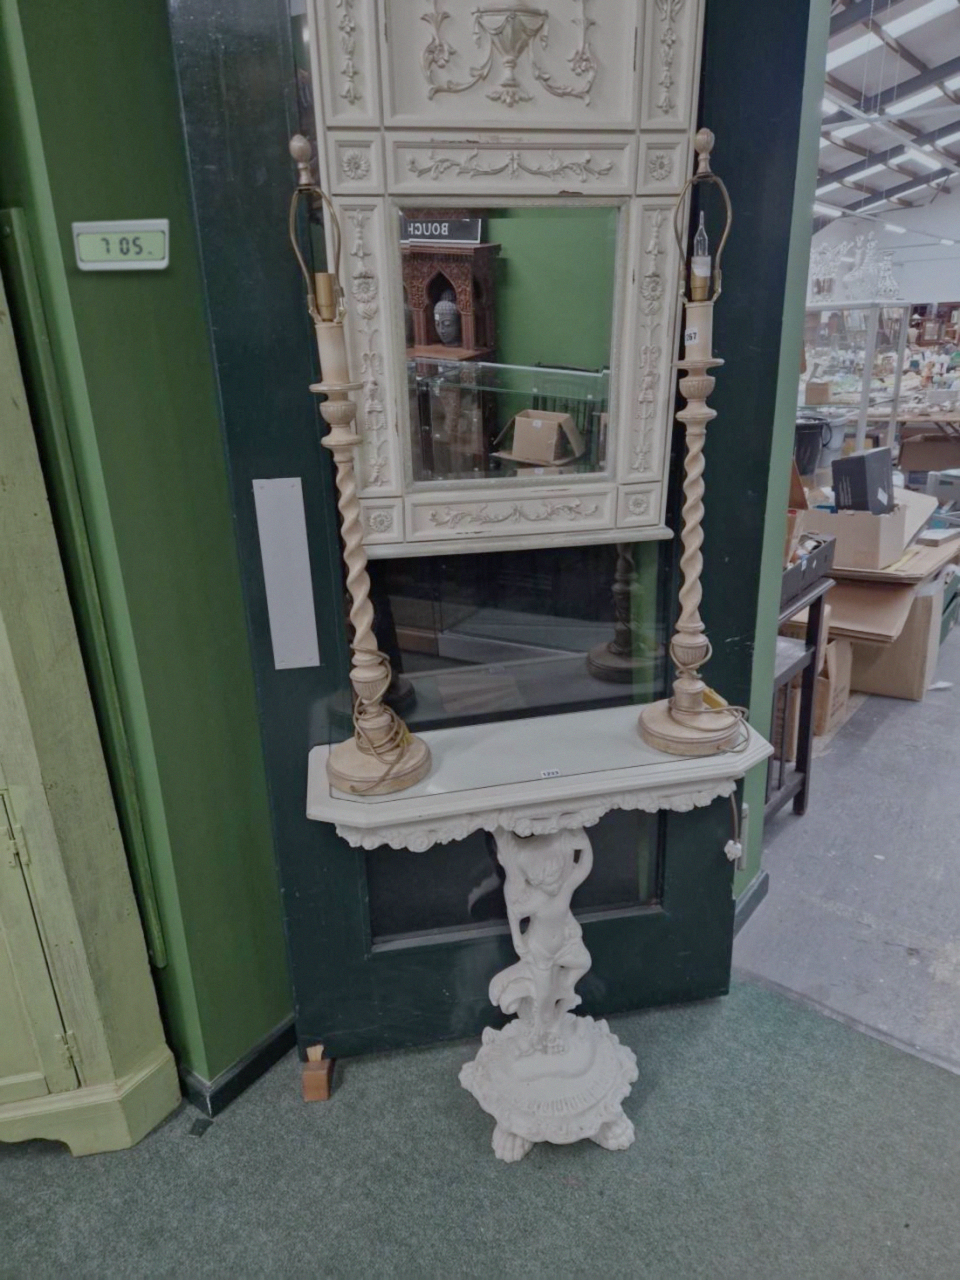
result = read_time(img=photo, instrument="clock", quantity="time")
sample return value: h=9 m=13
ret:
h=7 m=5
